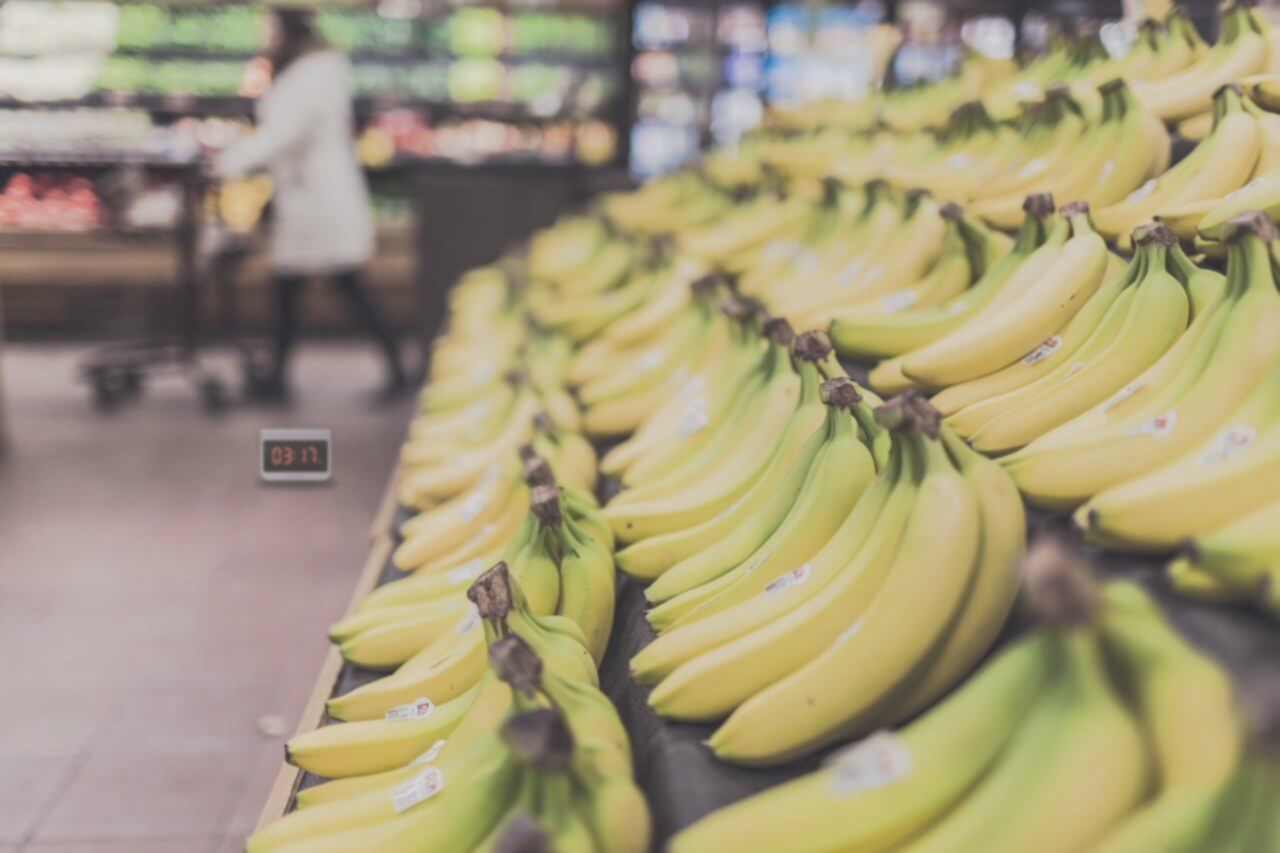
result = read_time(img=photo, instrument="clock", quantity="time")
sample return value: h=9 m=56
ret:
h=3 m=17
